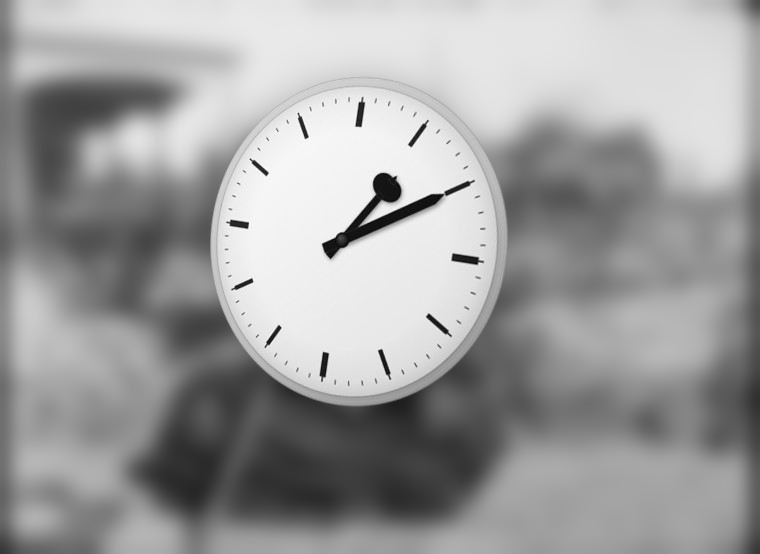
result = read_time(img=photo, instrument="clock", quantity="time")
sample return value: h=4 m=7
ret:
h=1 m=10
